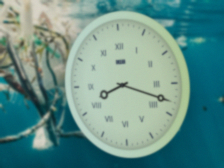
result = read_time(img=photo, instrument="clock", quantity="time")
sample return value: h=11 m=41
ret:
h=8 m=18
